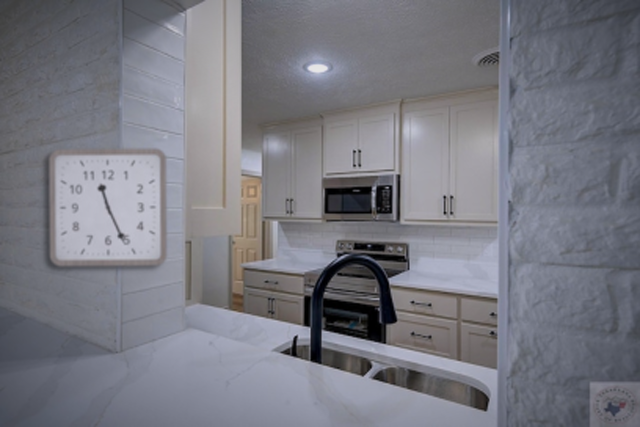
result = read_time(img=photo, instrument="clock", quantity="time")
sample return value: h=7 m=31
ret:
h=11 m=26
